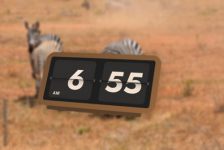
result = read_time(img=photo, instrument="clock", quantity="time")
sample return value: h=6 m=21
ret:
h=6 m=55
